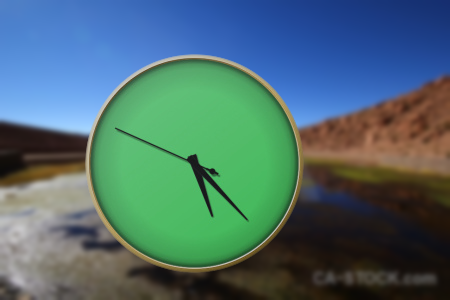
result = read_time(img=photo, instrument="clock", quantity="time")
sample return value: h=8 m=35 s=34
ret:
h=5 m=22 s=49
